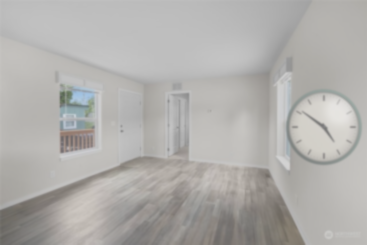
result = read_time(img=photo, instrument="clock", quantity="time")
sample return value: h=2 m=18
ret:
h=4 m=51
